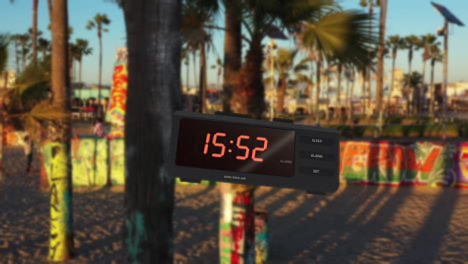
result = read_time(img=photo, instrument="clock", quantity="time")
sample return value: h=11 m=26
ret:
h=15 m=52
